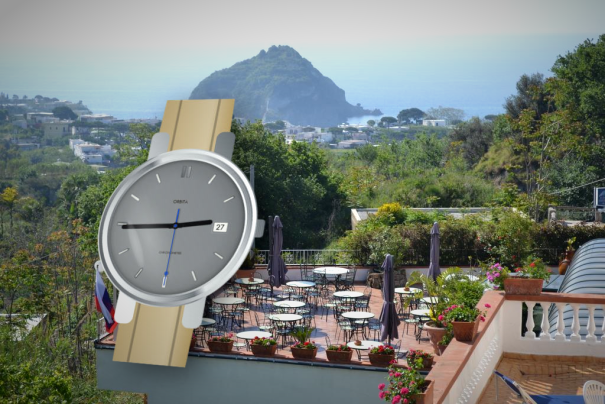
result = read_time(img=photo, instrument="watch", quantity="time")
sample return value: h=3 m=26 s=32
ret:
h=2 m=44 s=30
